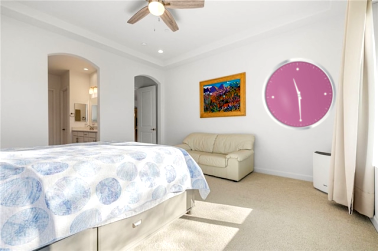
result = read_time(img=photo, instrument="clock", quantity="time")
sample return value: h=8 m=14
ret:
h=11 m=30
